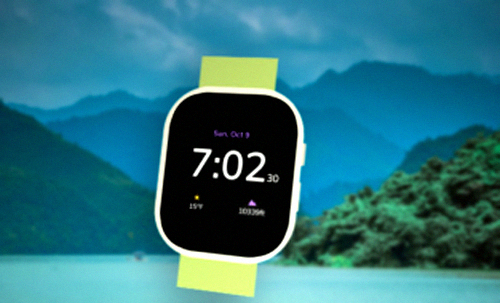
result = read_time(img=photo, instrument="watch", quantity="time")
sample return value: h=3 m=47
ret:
h=7 m=2
